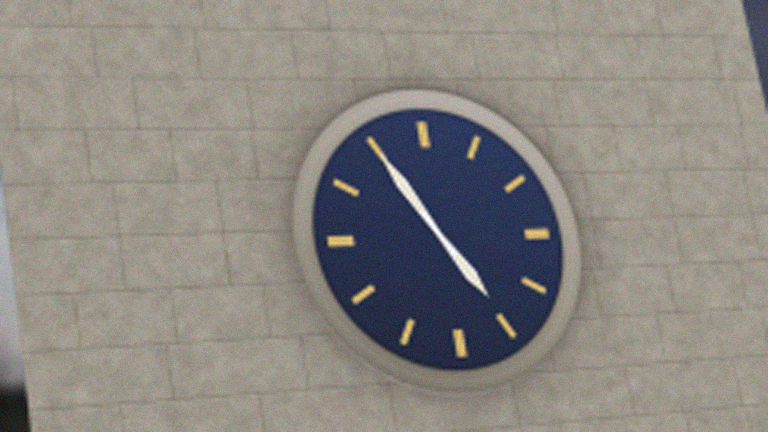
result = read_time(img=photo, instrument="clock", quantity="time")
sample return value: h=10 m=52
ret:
h=4 m=55
